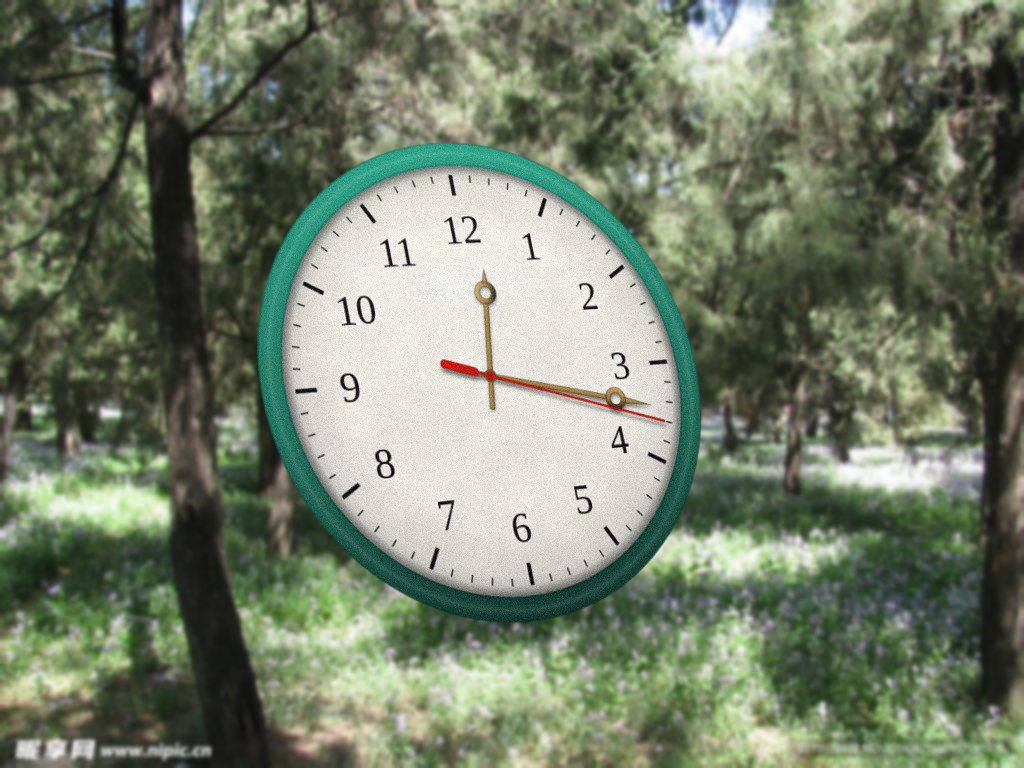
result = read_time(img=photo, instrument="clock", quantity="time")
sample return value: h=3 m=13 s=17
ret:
h=12 m=17 s=18
